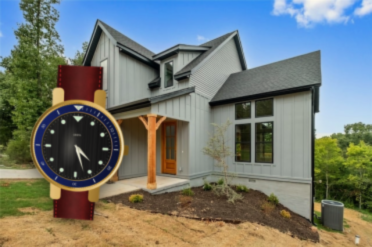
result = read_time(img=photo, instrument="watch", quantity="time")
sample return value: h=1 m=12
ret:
h=4 m=27
